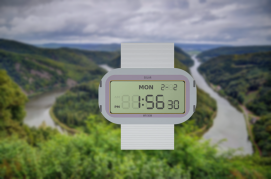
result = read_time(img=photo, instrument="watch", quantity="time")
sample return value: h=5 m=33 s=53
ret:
h=1 m=56 s=30
